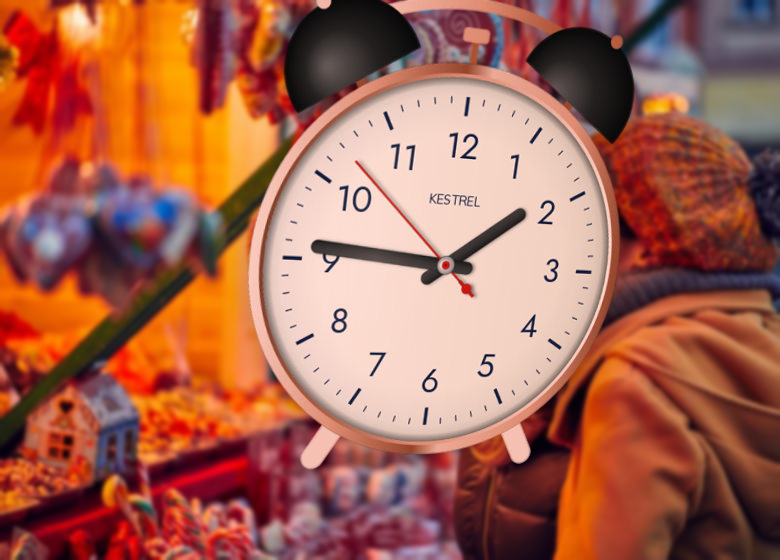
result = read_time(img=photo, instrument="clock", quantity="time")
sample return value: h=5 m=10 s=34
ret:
h=1 m=45 s=52
